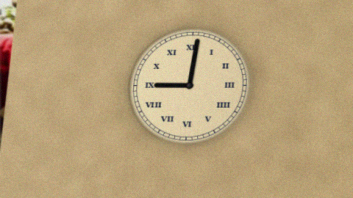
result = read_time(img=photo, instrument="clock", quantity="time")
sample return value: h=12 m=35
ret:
h=9 m=1
